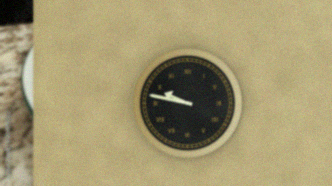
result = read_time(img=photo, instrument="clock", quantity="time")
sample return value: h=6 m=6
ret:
h=9 m=47
